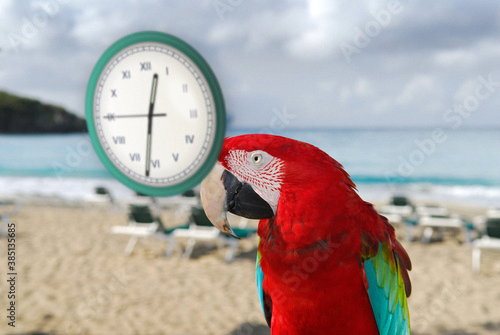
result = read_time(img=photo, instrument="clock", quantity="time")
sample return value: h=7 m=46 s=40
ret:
h=12 m=31 s=45
